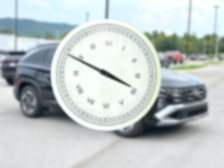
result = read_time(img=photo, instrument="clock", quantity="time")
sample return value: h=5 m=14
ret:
h=3 m=49
